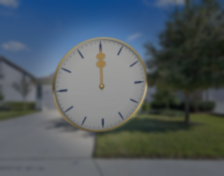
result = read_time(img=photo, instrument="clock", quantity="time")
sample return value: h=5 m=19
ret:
h=12 m=0
